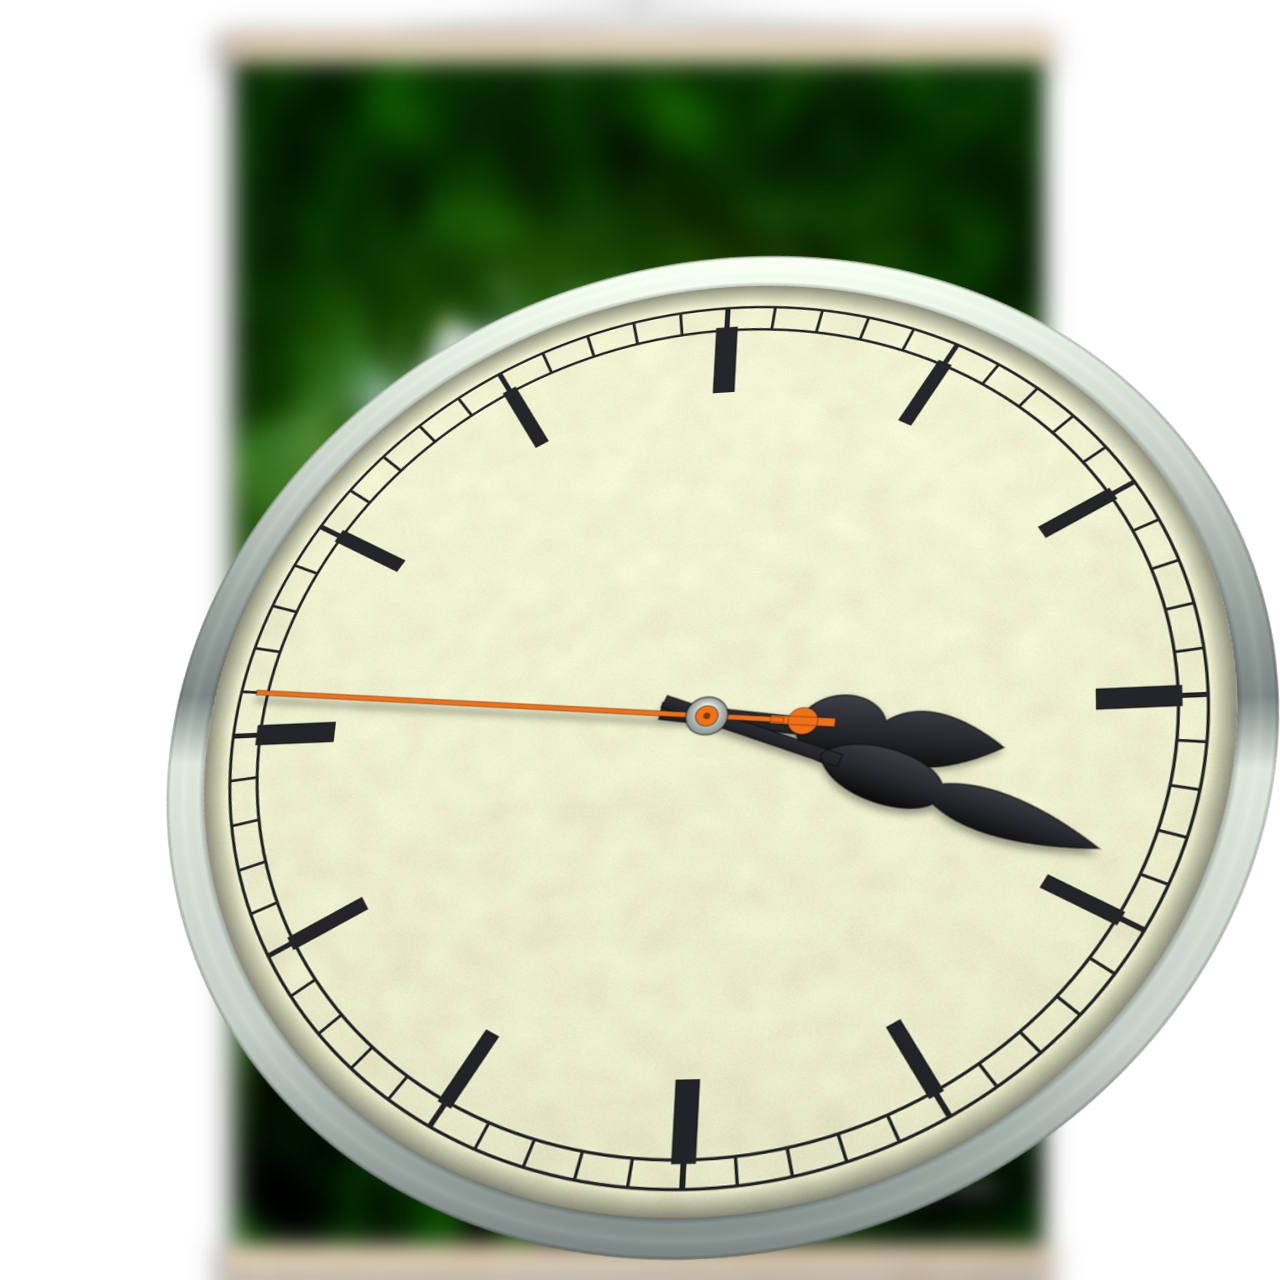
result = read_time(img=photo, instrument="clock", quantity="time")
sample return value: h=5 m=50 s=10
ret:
h=3 m=18 s=46
